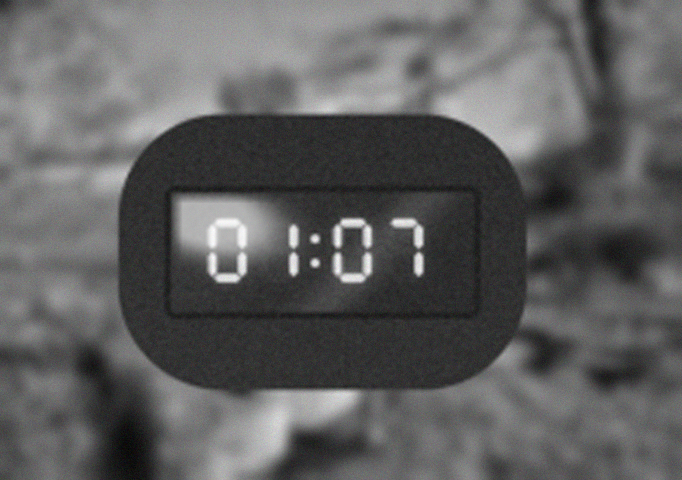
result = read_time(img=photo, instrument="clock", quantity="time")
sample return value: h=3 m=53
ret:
h=1 m=7
